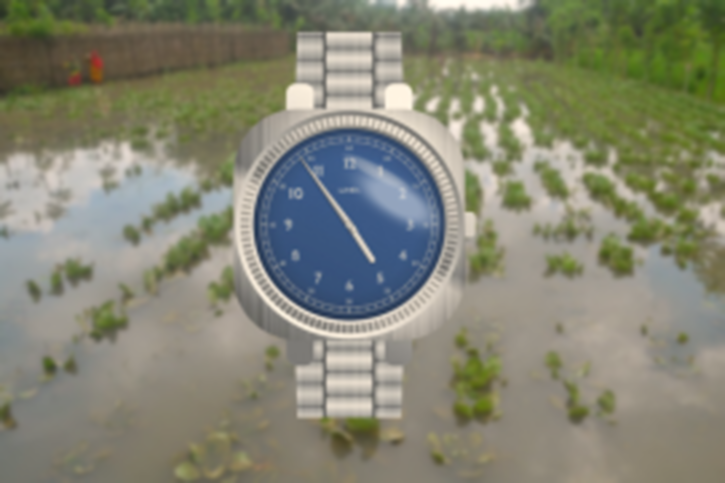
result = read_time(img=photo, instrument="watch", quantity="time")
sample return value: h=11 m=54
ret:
h=4 m=54
